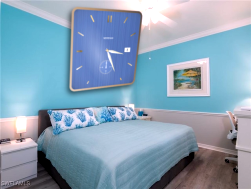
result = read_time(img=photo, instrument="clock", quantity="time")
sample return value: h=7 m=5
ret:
h=3 m=26
